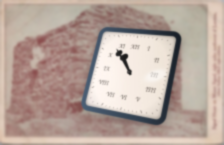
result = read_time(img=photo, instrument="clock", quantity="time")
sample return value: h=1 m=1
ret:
h=10 m=53
